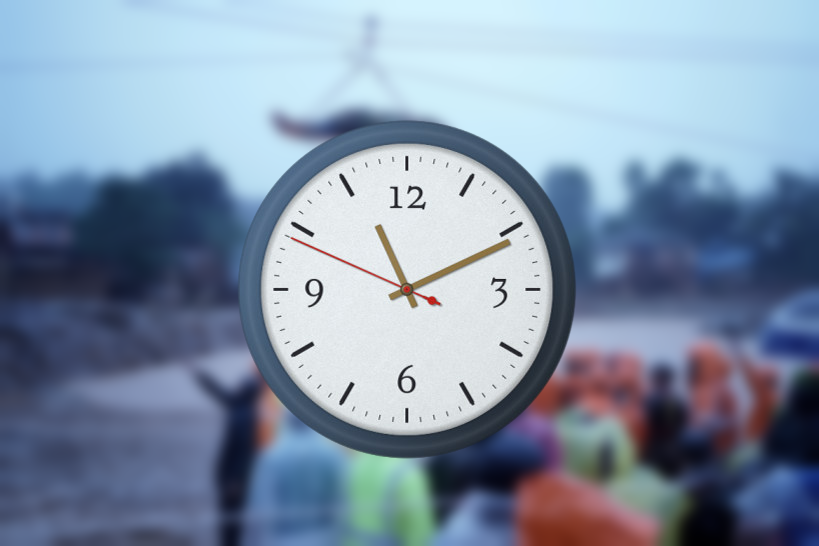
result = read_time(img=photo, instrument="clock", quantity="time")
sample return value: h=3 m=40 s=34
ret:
h=11 m=10 s=49
